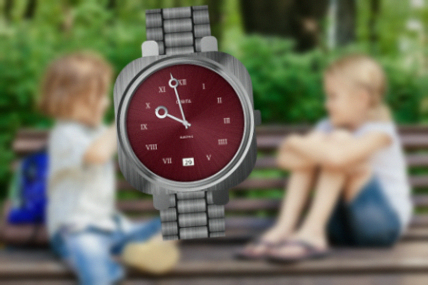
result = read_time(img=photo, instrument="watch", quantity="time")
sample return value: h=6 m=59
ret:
h=9 m=58
